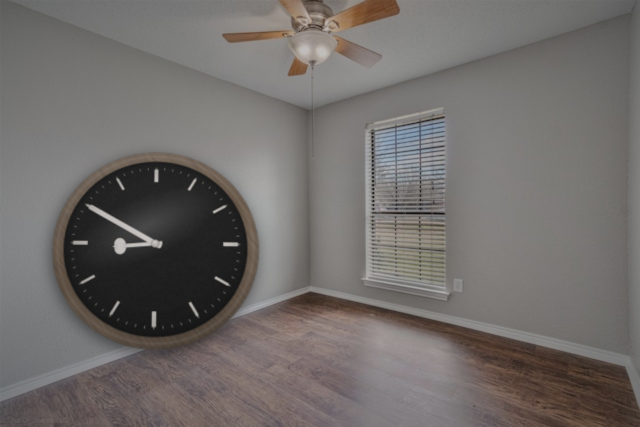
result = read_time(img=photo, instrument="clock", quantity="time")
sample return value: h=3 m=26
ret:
h=8 m=50
